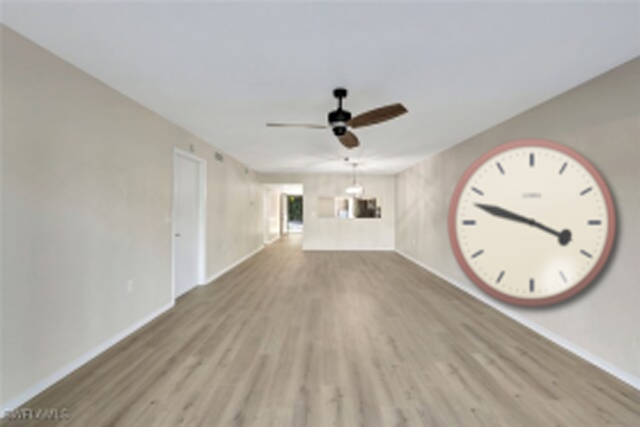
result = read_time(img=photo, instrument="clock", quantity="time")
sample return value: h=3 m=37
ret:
h=3 m=48
